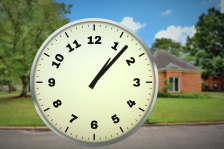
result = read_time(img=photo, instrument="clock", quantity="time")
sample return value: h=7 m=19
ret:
h=1 m=7
